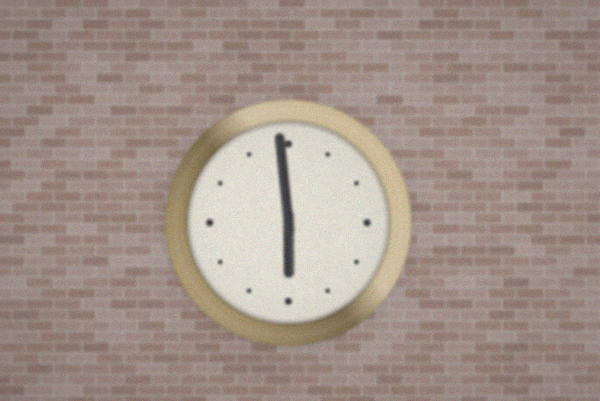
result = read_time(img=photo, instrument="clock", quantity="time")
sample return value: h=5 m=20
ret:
h=5 m=59
